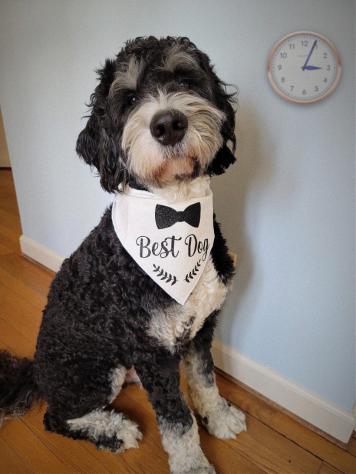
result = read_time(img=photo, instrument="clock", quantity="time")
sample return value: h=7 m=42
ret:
h=3 m=4
